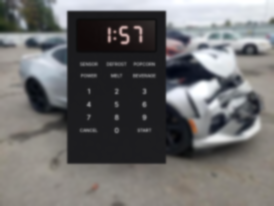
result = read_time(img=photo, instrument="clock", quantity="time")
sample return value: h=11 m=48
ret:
h=1 m=57
